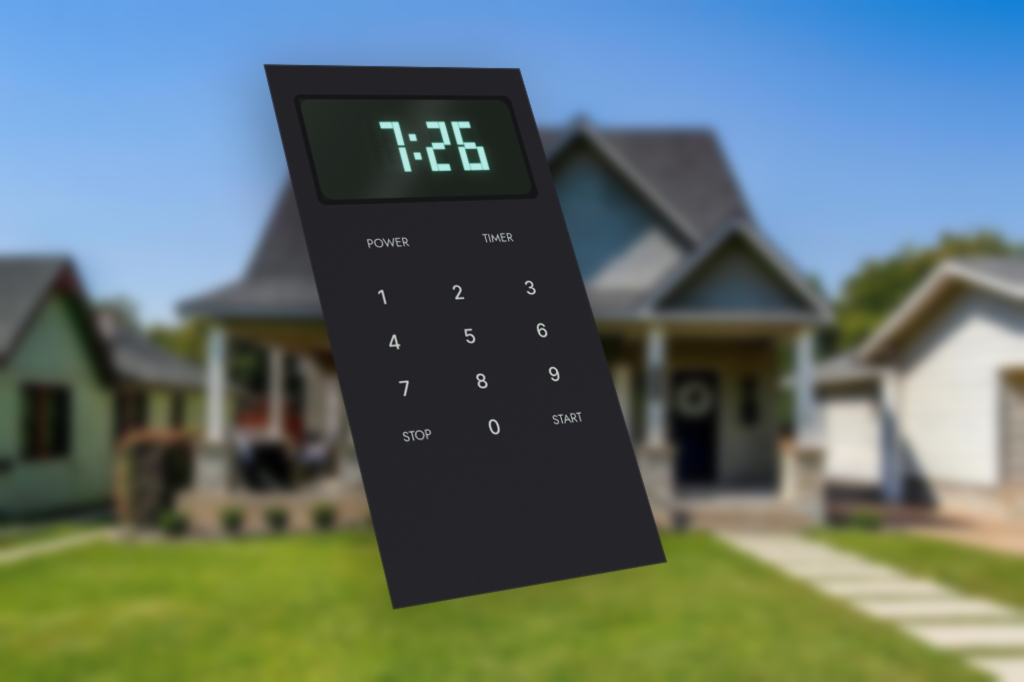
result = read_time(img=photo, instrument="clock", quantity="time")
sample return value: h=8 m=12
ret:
h=7 m=26
